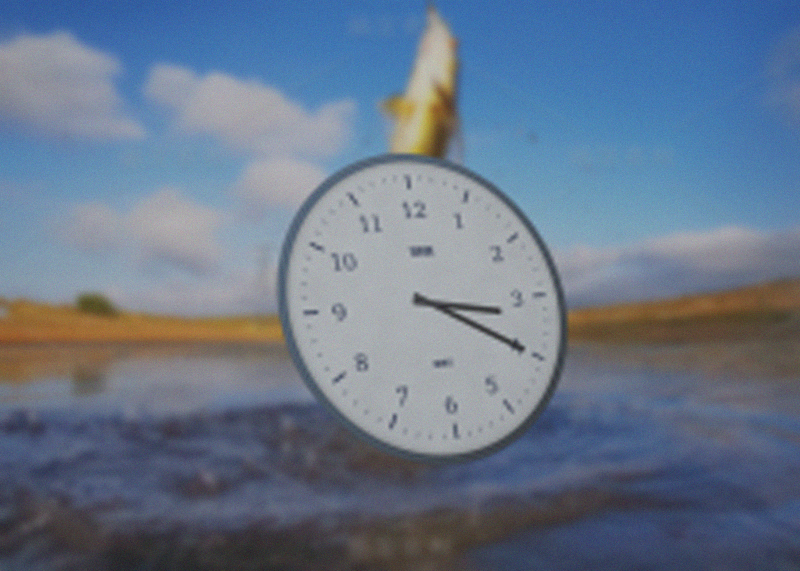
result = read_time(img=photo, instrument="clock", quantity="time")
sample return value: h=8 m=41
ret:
h=3 m=20
